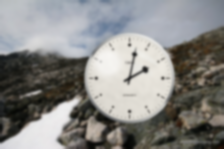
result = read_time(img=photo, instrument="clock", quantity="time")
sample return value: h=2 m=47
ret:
h=2 m=2
